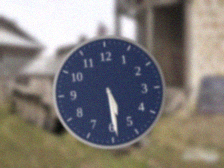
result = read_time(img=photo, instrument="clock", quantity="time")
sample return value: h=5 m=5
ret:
h=5 m=29
